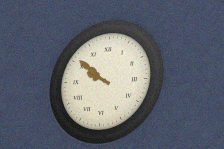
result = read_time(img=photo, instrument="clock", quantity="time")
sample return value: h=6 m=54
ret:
h=9 m=51
